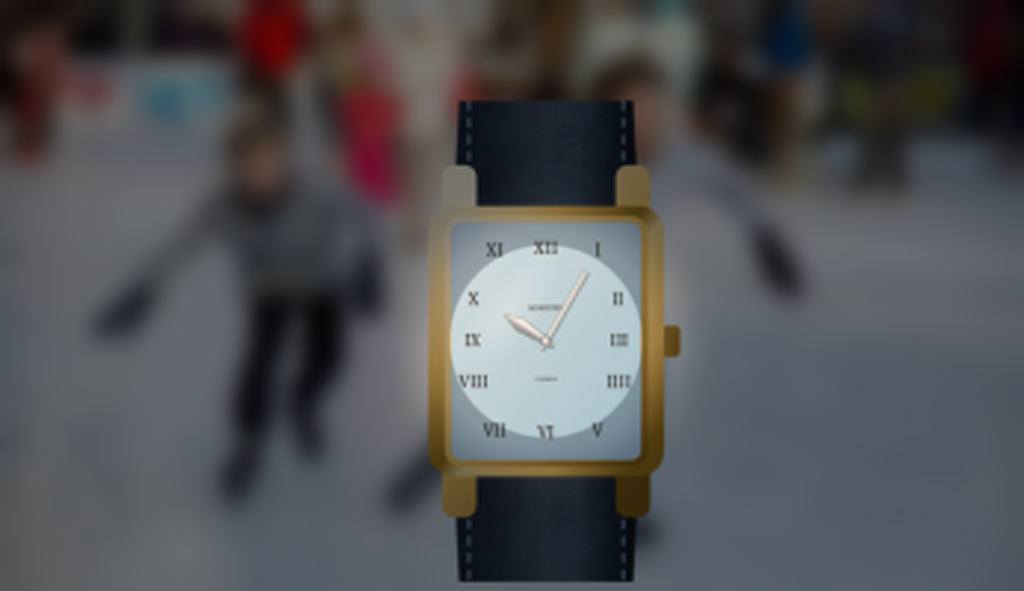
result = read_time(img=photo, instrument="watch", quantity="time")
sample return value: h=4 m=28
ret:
h=10 m=5
